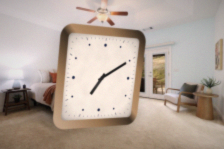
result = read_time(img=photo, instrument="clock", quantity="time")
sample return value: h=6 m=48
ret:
h=7 m=10
